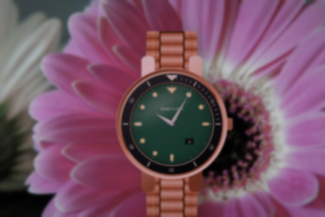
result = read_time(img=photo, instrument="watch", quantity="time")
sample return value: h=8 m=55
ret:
h=10 m=5
